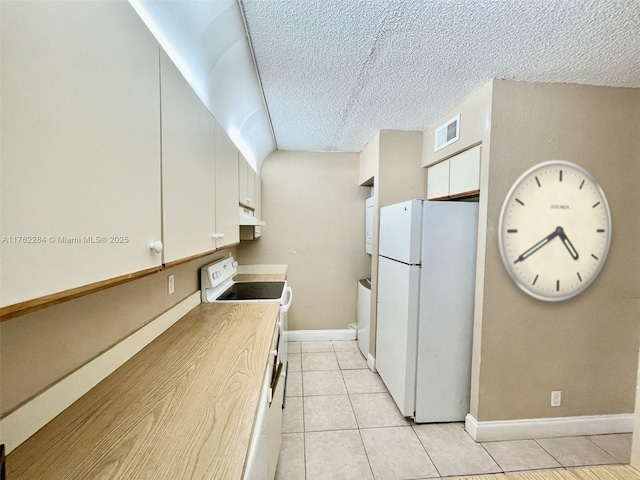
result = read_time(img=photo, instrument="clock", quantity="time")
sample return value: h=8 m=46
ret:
h=4 m=40
